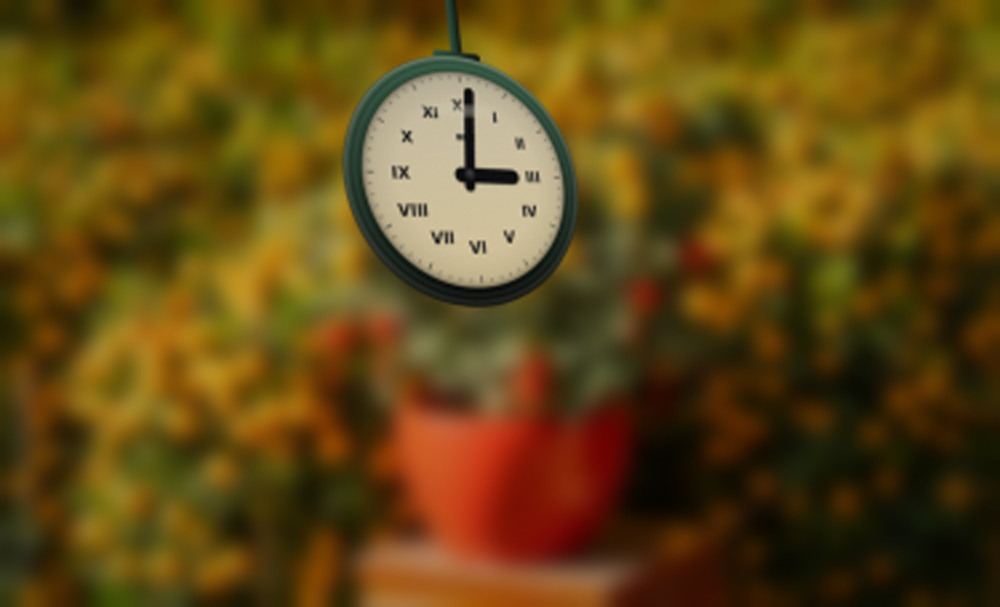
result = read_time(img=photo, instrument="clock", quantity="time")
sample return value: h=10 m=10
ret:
h=3 m=1
